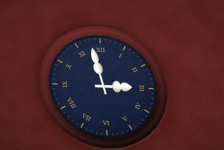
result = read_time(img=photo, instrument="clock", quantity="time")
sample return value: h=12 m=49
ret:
h=2 m=58
